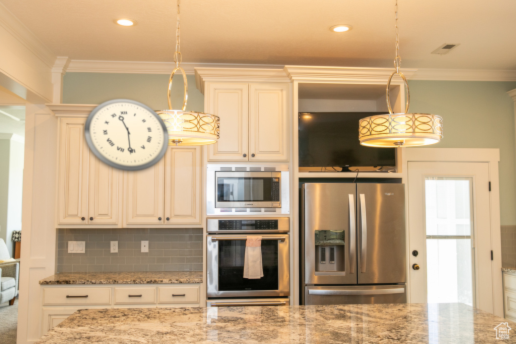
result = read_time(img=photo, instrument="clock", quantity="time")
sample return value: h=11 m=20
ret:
h=11 m=31
